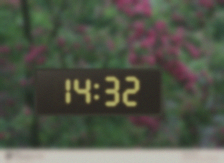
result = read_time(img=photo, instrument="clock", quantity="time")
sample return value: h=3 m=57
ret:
h=14 m=32
